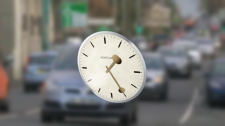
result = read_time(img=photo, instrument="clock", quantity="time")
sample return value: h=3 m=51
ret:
h=1 m=25
